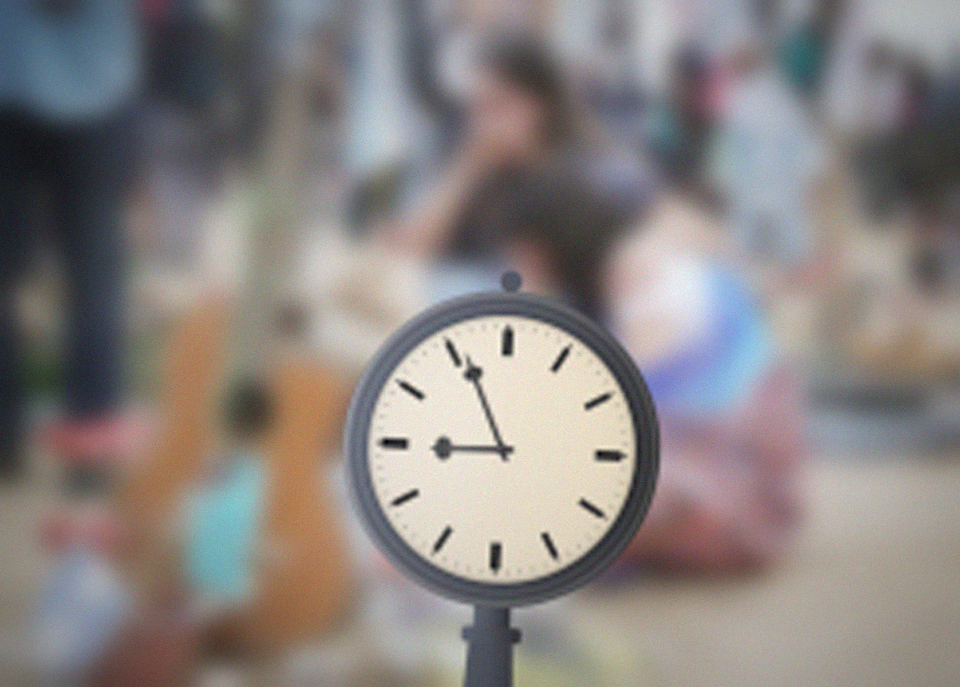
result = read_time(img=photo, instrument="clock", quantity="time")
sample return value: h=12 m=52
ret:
h=8 m=56
